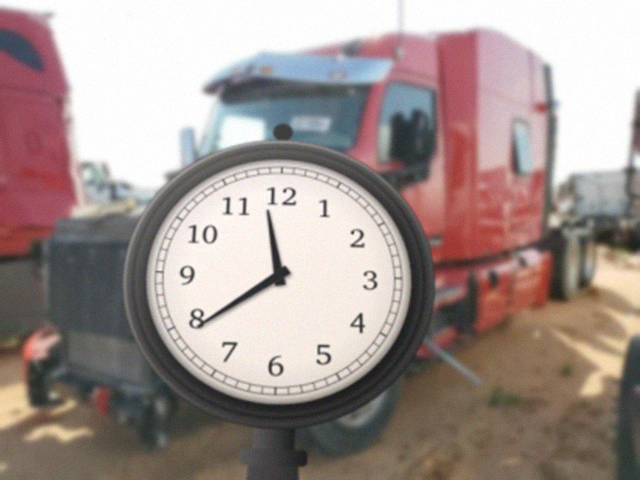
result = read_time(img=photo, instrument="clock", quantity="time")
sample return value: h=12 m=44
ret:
h=11 m=39
